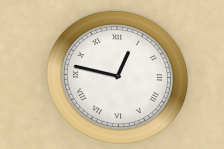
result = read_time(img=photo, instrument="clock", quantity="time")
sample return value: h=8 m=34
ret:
h=12 m=47
